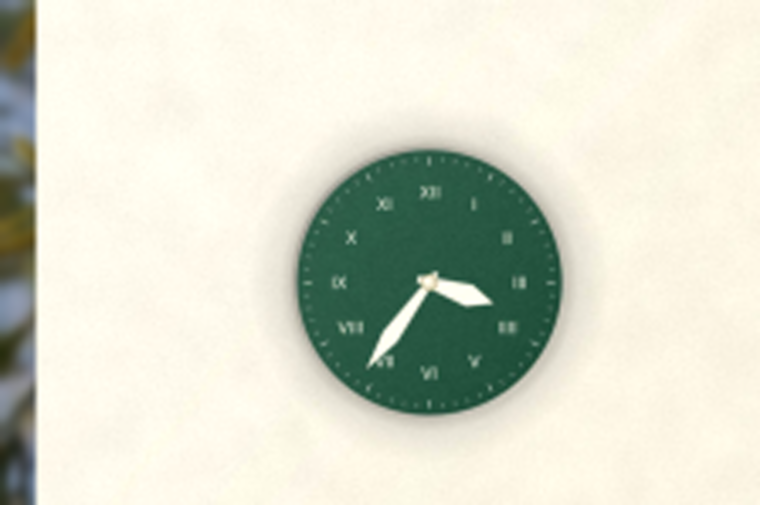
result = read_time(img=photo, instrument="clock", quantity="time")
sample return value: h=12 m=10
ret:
h=3 m=36
